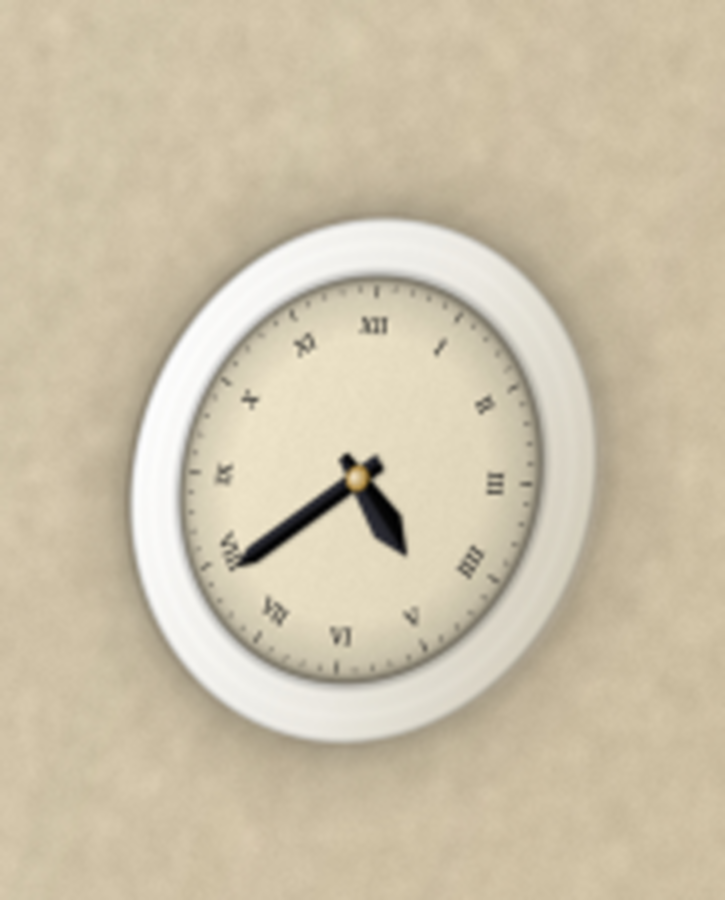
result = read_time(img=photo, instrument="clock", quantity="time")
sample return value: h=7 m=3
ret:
h=4 m=39
